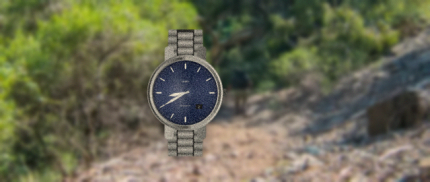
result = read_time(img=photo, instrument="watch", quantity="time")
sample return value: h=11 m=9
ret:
h=8 m=40
